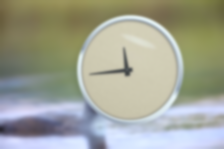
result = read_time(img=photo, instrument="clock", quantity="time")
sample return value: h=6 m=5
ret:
h=11 m=44
